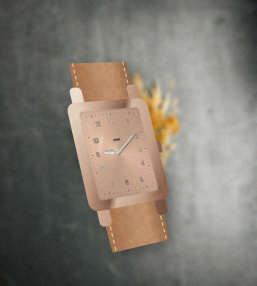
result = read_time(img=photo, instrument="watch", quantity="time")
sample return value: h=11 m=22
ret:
h=9 m=9
